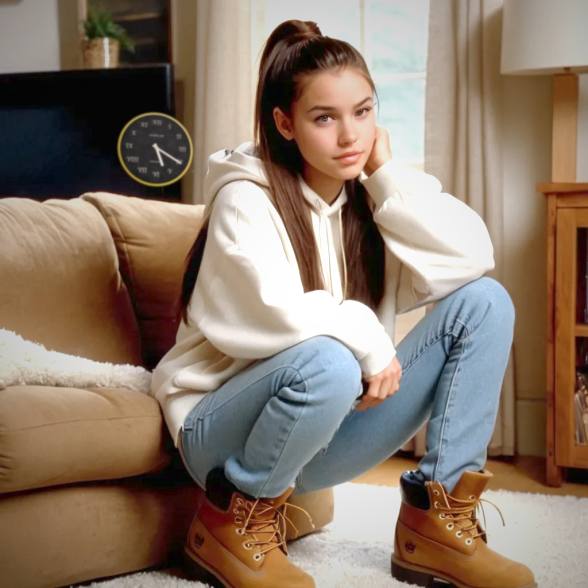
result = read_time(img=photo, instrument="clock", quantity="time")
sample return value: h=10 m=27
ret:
h=5 m=20
